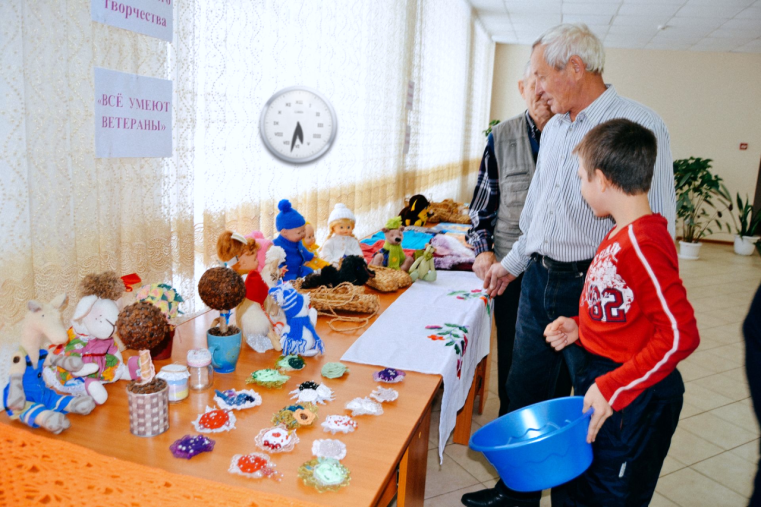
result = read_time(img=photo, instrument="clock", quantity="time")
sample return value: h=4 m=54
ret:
h=5 m=32
